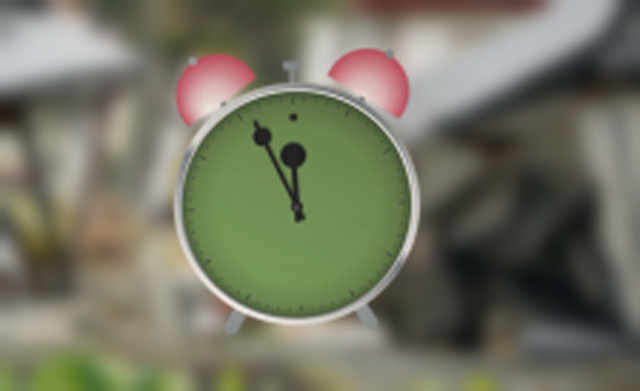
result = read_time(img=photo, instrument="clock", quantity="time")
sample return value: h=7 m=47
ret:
h=11 m=56
